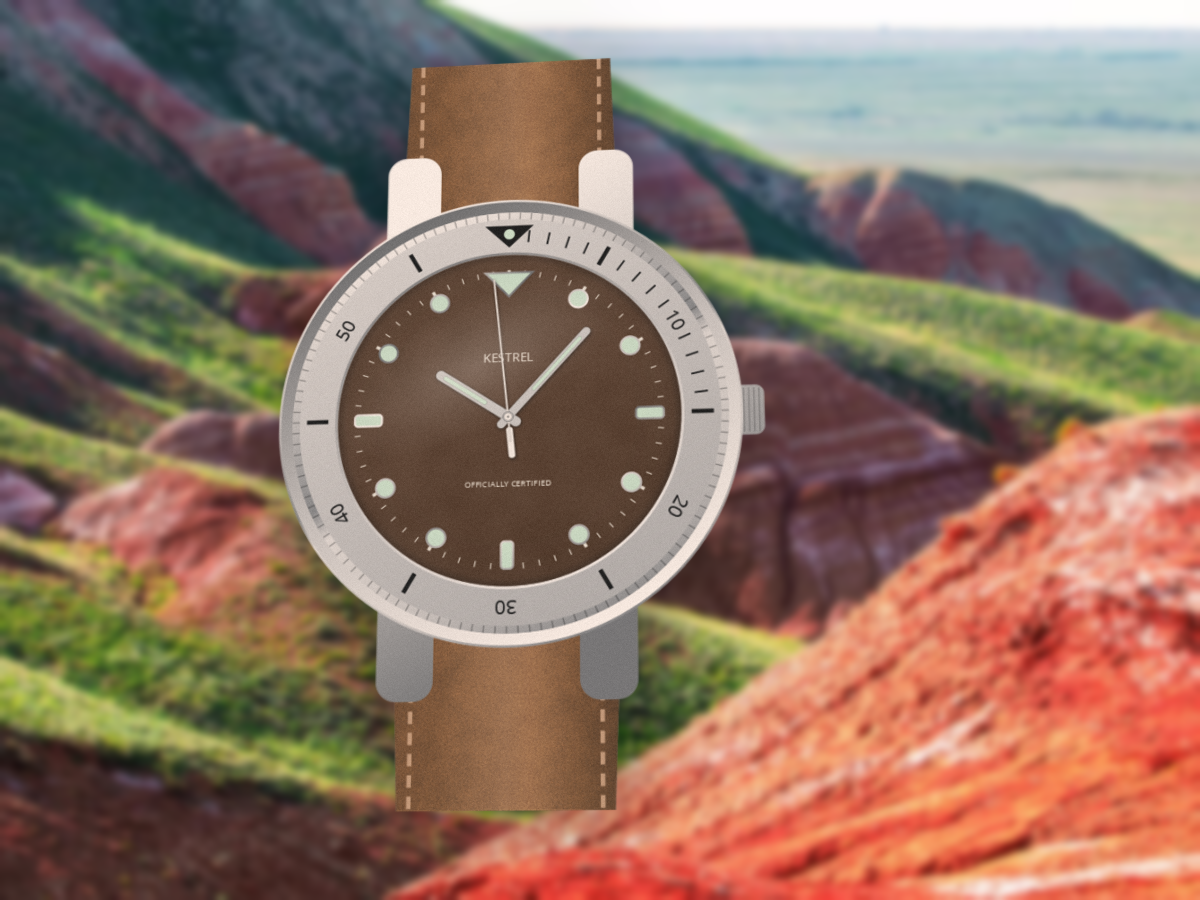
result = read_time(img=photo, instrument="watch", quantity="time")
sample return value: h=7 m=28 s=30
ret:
h=10 m=6 s=59
